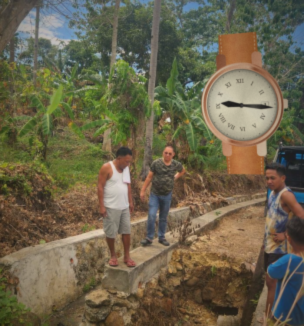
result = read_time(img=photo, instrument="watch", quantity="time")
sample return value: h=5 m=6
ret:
h=9 m=16
